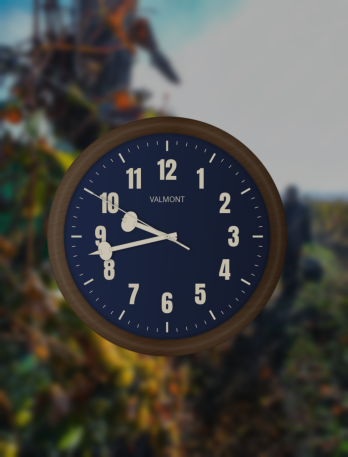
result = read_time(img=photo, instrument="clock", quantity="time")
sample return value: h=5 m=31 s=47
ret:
h=9 m=42 s=50
